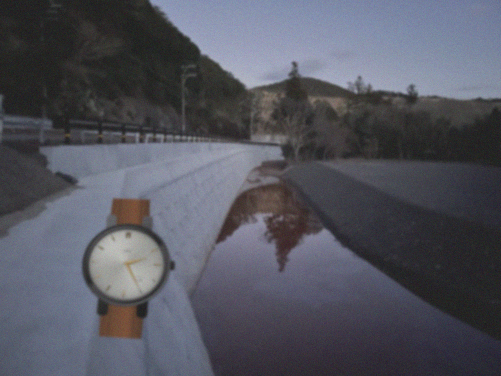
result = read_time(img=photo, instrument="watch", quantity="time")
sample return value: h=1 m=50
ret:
h=2 m=25
